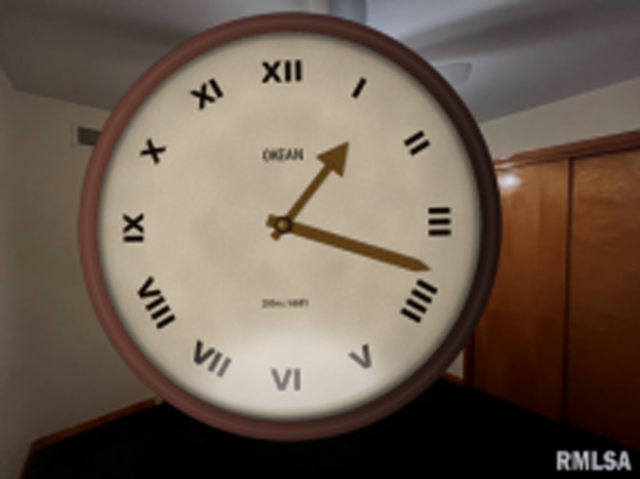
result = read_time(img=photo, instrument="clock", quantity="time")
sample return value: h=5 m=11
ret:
h=1 m=18
